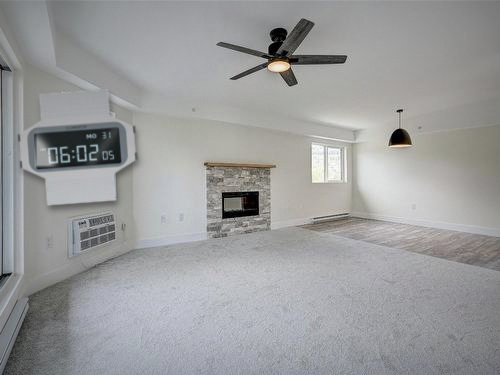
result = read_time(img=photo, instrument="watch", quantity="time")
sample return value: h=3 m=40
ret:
h=6 m=2
